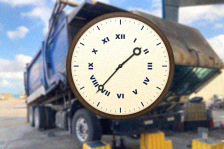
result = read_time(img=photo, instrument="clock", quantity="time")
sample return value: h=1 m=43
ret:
h=1 m=37
